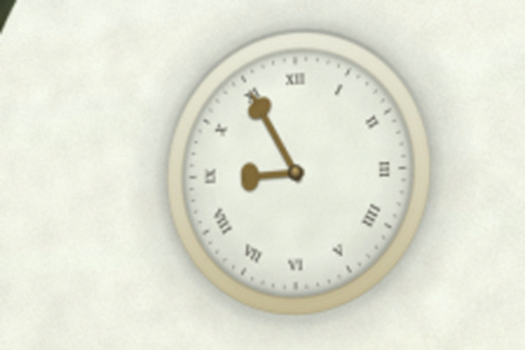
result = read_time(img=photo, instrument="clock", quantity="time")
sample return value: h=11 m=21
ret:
h=8 m=55
